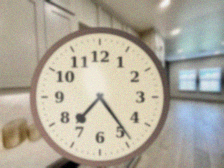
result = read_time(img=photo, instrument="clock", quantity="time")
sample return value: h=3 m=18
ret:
h=7 m=24
